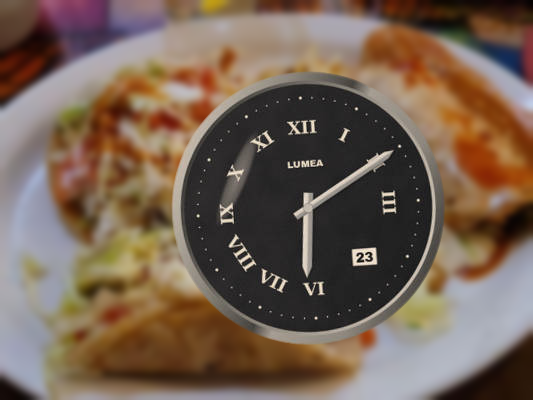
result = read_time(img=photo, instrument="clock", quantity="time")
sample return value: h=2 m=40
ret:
h=6 m=10
